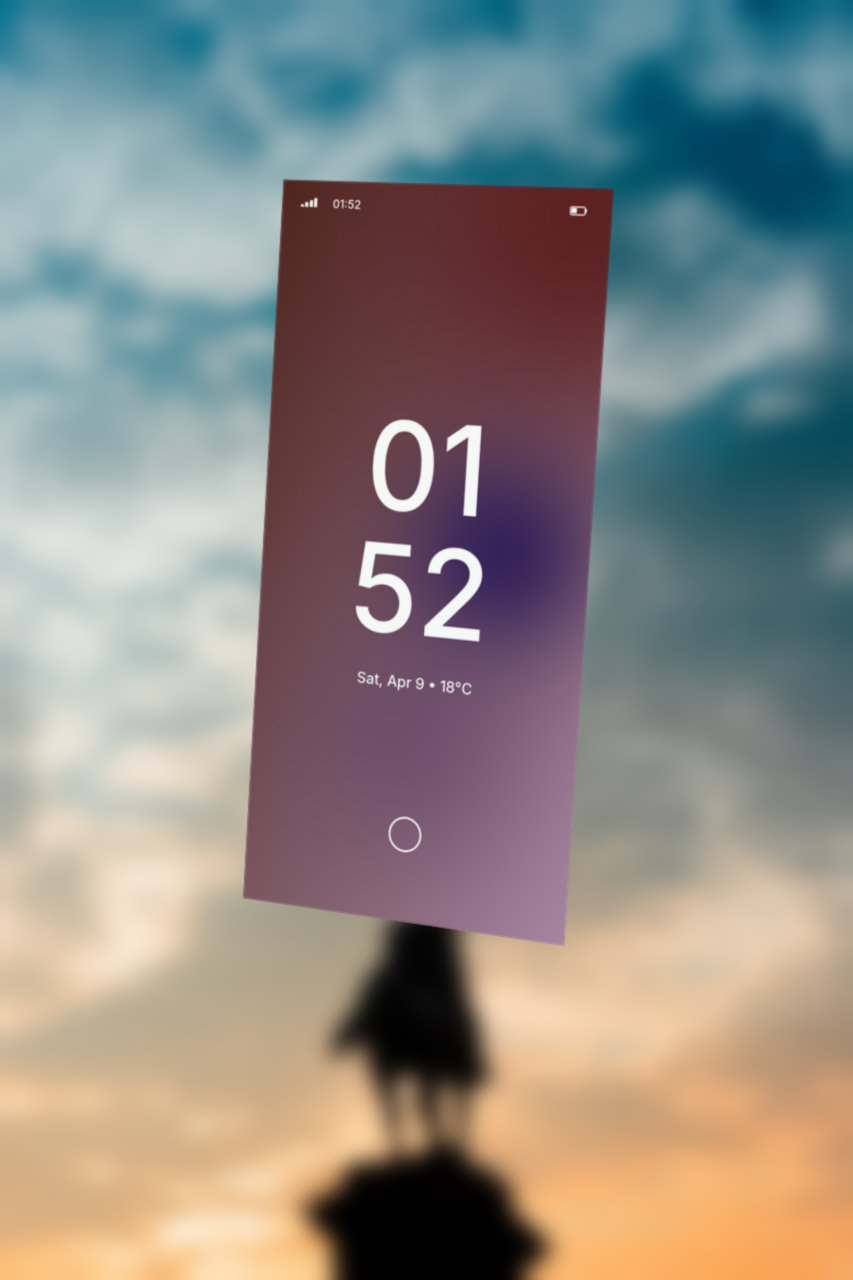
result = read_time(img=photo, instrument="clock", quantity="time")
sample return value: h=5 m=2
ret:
h=1 m=52
